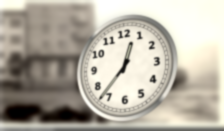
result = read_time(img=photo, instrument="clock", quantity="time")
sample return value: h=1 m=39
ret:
h=12 m=37
